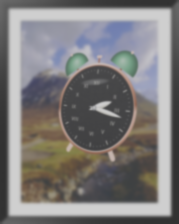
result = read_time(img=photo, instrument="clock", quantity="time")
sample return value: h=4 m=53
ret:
h=2 m=17
